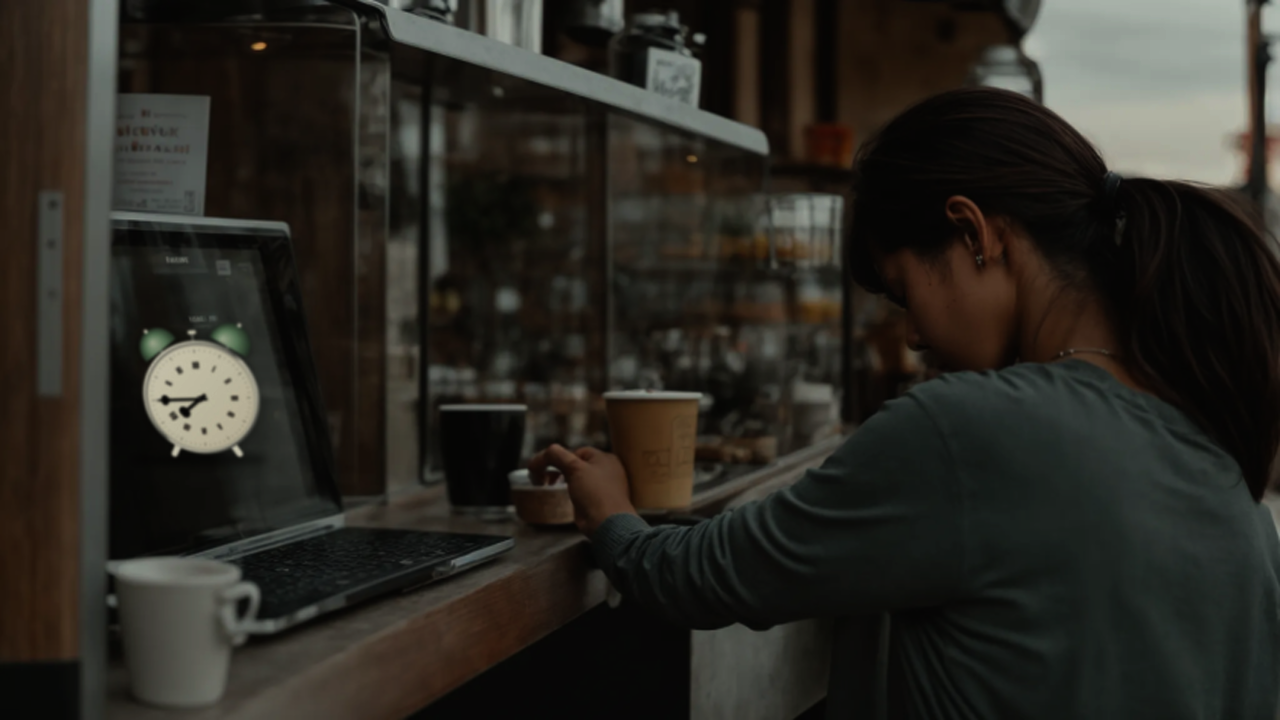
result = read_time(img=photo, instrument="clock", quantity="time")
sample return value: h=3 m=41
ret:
h=7 m=45
